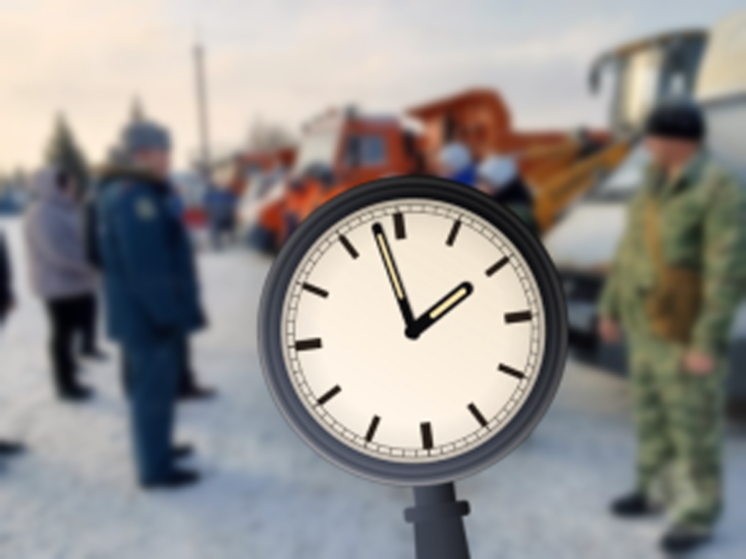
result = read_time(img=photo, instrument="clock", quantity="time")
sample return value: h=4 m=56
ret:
h=1 m=58
